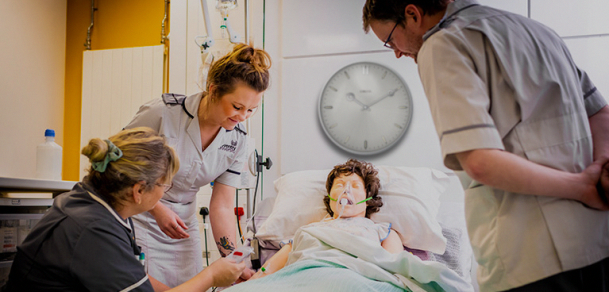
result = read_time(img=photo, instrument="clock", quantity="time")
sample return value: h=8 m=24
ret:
h=10 m=10
